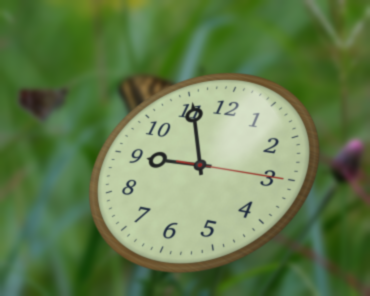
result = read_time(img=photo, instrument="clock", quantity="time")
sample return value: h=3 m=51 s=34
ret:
h=8 m=55 s=15
